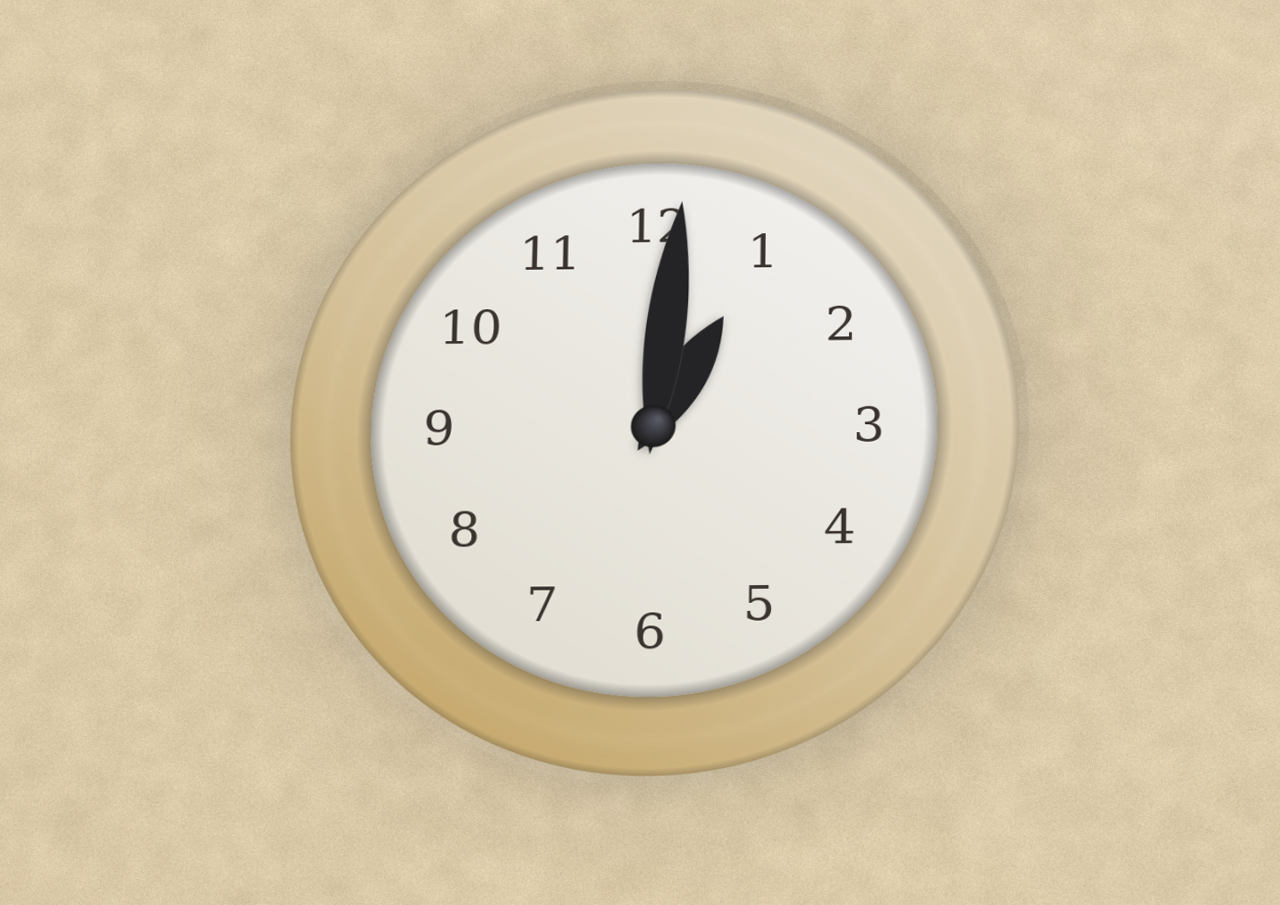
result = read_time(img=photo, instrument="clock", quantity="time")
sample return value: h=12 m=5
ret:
h=1 m=1
